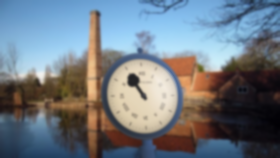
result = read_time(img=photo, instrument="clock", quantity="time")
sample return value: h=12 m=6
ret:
h=10 m=55
